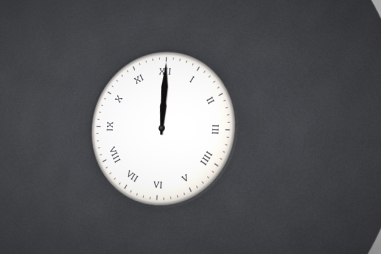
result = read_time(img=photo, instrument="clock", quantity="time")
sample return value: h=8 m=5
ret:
h=12 m=0
